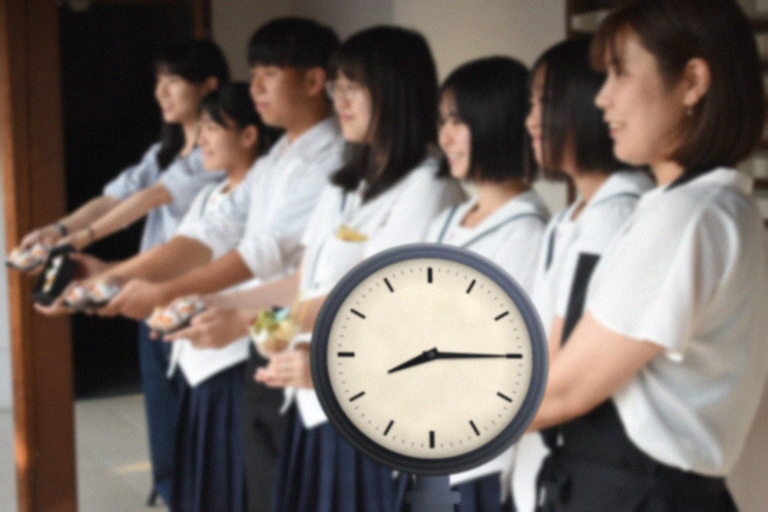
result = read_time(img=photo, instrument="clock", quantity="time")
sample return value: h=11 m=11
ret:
h=8 m=15
